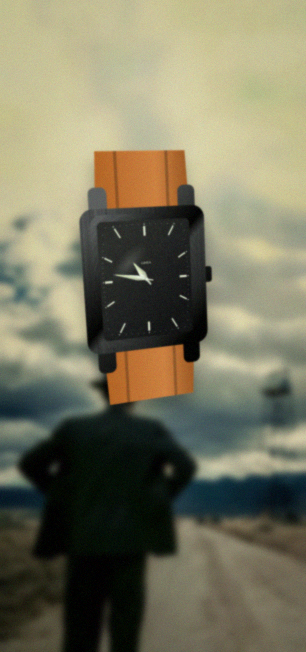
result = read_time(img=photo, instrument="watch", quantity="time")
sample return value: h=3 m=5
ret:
h=10 m=47
